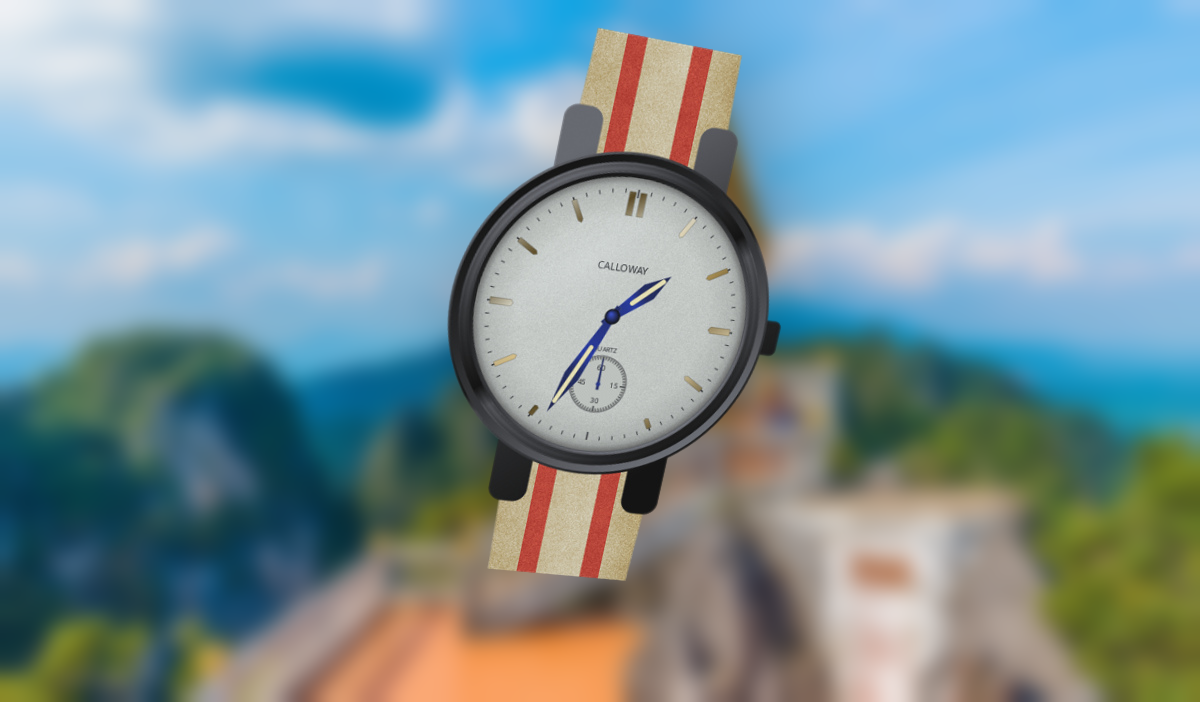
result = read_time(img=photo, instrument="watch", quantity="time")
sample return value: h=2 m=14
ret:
h=1 m=34
